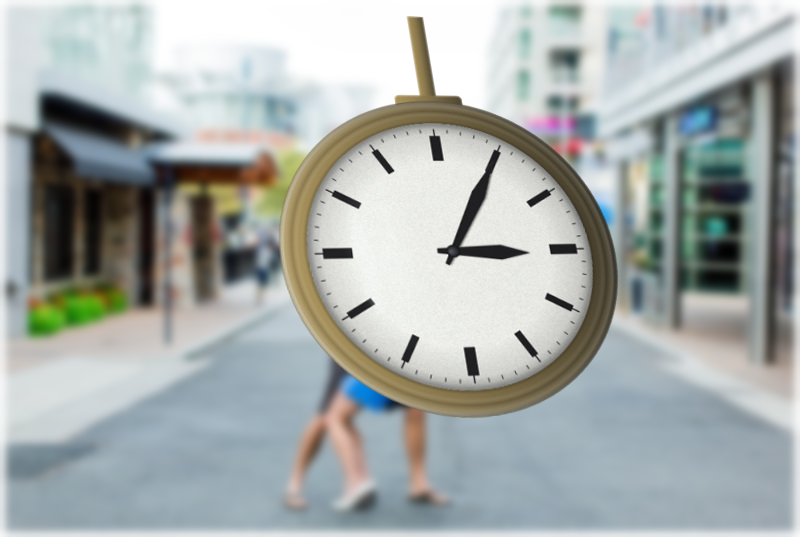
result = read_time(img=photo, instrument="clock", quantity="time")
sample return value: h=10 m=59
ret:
h=3 m=5
